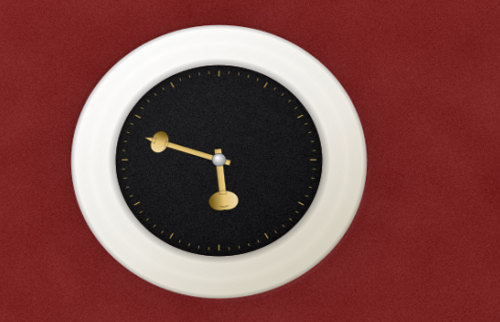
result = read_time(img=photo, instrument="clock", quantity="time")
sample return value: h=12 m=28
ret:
h=5 m=48
